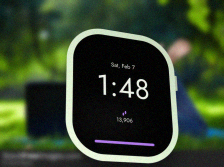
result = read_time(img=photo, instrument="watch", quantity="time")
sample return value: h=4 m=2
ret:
h=1 m=48
